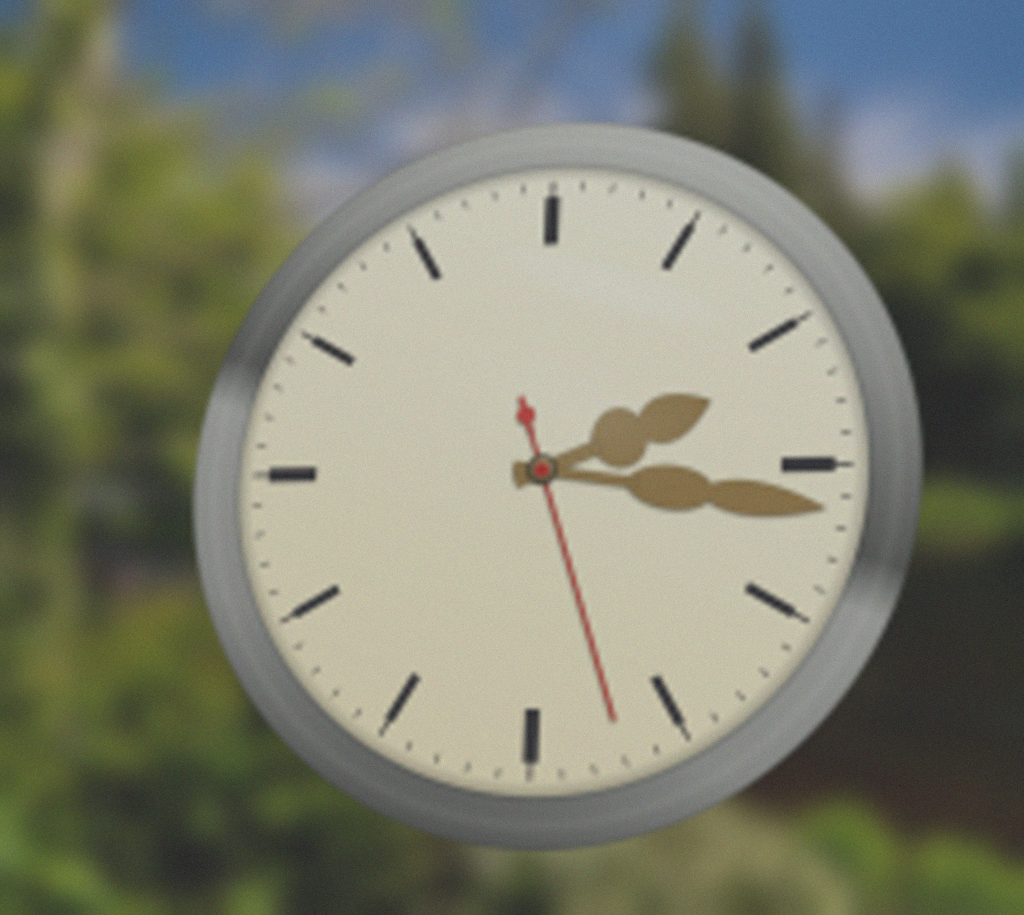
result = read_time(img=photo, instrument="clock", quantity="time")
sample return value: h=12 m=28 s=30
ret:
h=2 m=16 s=27
